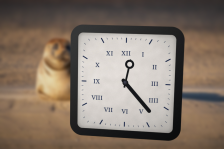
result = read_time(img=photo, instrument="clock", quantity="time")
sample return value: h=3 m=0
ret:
h=12 m=23
